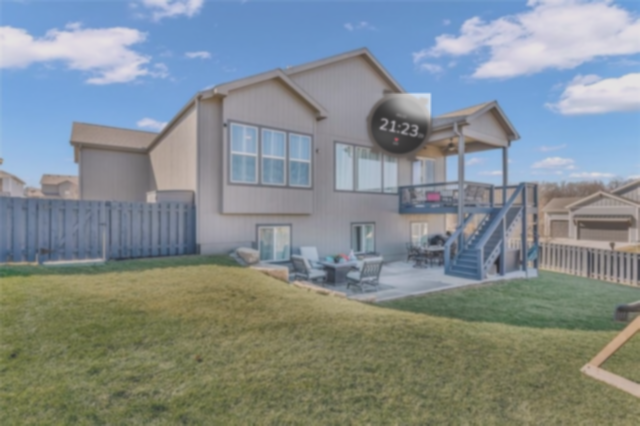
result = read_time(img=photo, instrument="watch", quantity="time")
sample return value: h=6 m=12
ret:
h=21 m=23
